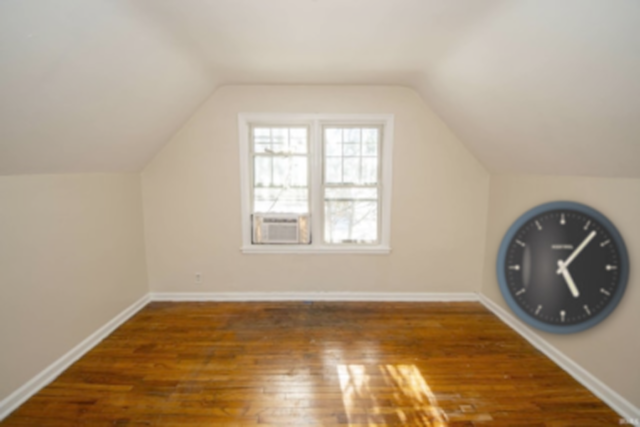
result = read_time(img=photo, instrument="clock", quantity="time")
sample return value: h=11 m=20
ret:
h=5 m=7
